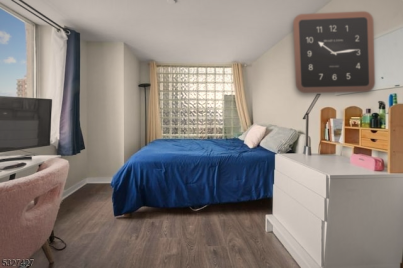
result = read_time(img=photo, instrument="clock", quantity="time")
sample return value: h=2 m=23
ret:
h=10 m=14
